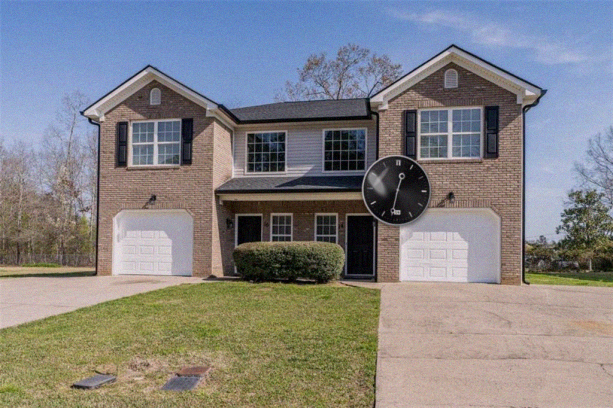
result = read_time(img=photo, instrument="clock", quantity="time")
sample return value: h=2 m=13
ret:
h=12 m=32
